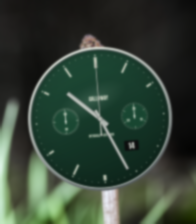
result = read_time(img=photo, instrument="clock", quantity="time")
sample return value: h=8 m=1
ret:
h=10 m=26
